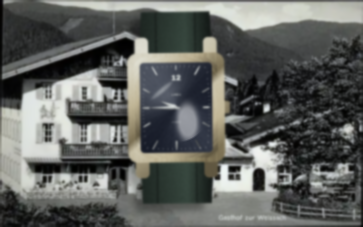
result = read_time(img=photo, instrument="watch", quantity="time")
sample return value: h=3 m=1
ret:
h=9 m=45
